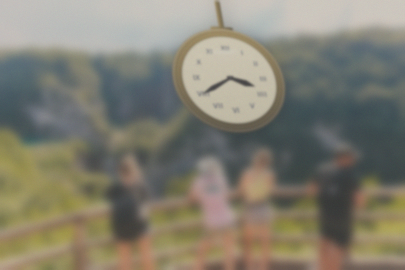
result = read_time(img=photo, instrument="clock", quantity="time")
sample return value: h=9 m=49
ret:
h=3 m=40
